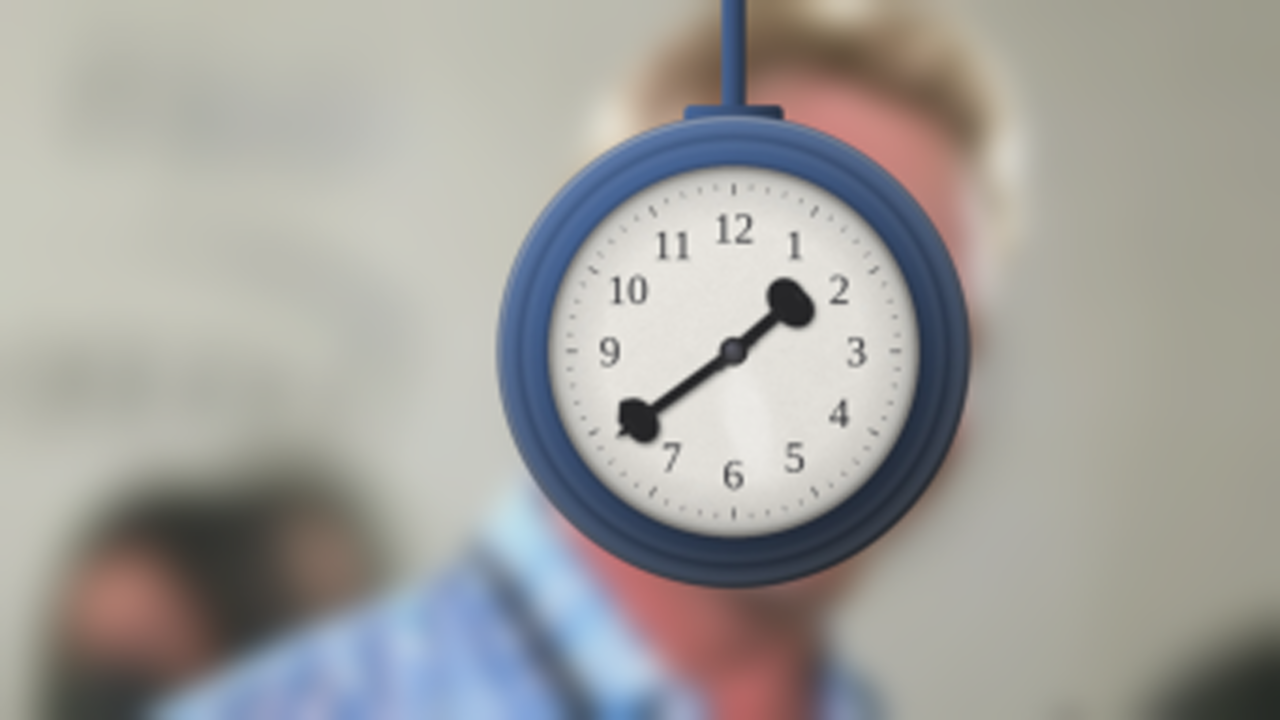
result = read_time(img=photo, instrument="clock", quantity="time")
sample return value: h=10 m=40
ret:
h=1 m=39
